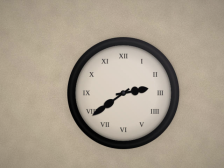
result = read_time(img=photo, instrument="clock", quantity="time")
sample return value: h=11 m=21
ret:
h=2 m=39
